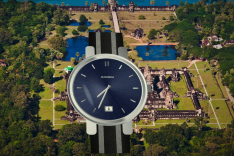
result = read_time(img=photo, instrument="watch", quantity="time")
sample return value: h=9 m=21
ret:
h=7 m=34
